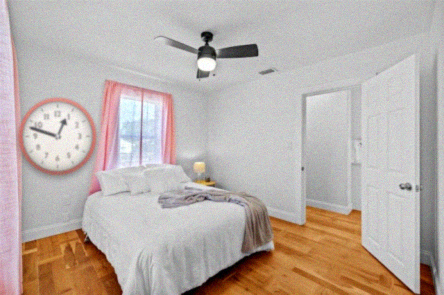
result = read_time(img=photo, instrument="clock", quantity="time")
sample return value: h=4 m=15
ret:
h=12 m=48
